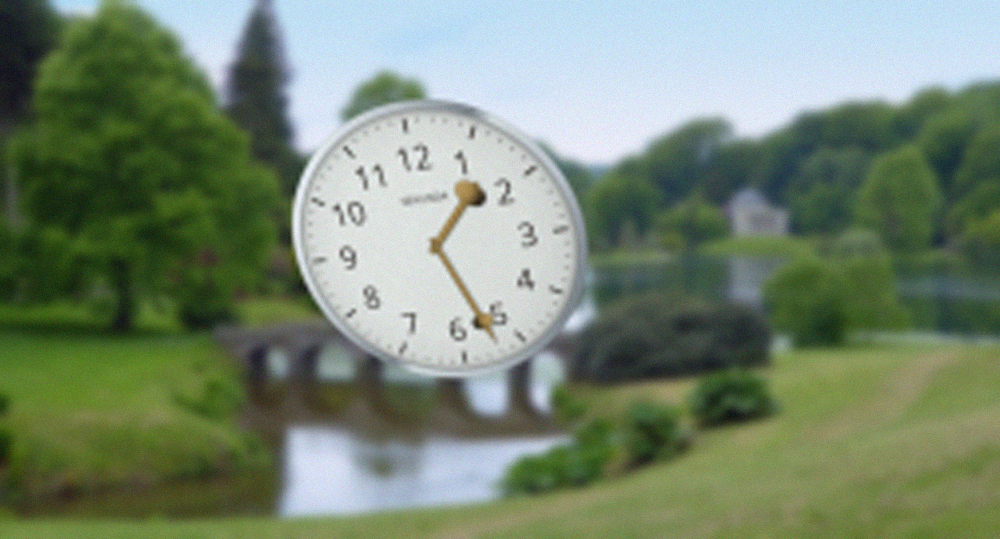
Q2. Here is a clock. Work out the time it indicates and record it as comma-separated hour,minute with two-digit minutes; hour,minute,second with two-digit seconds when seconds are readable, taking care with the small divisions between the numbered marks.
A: 1,27
